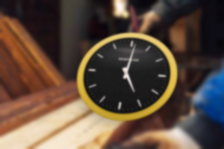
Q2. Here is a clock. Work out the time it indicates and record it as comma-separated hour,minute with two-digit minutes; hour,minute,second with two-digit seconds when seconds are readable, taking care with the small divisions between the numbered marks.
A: 5,01
